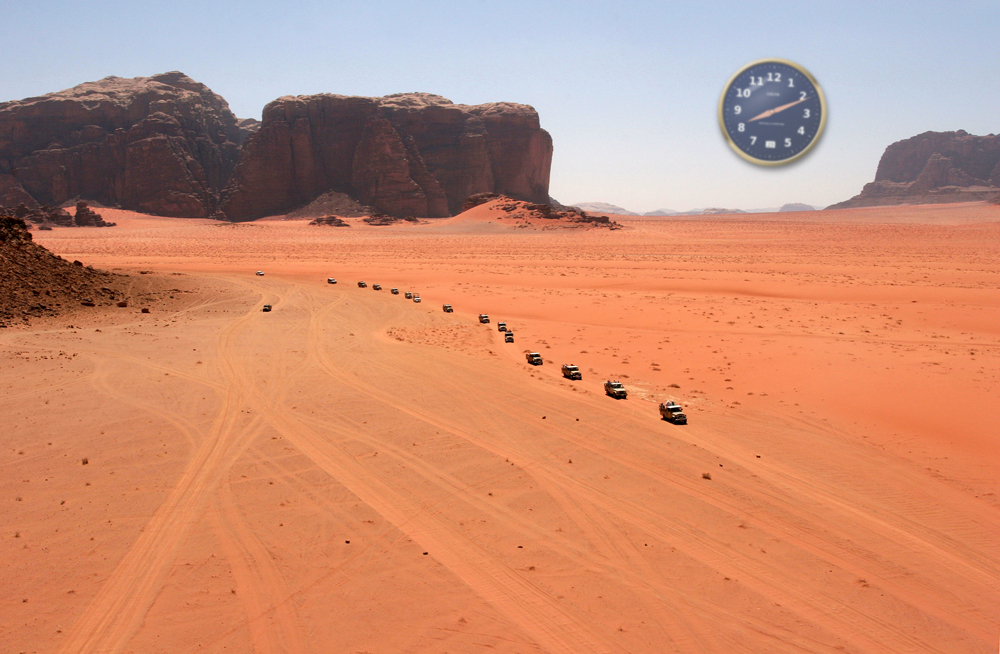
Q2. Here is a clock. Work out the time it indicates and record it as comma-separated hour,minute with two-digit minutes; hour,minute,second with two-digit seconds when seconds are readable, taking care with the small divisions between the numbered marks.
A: 8,11
